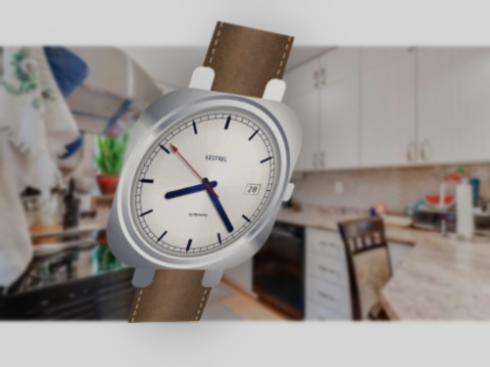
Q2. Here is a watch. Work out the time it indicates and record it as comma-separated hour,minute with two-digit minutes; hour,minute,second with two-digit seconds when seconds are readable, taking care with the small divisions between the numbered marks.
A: 8,22,51
